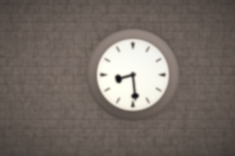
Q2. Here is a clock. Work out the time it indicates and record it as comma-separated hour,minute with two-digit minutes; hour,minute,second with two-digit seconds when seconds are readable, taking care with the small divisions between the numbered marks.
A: 8,29
